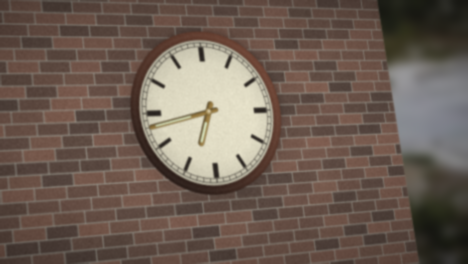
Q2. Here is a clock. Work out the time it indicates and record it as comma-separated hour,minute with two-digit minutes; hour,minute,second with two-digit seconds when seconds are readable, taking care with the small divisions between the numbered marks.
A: 6,43
